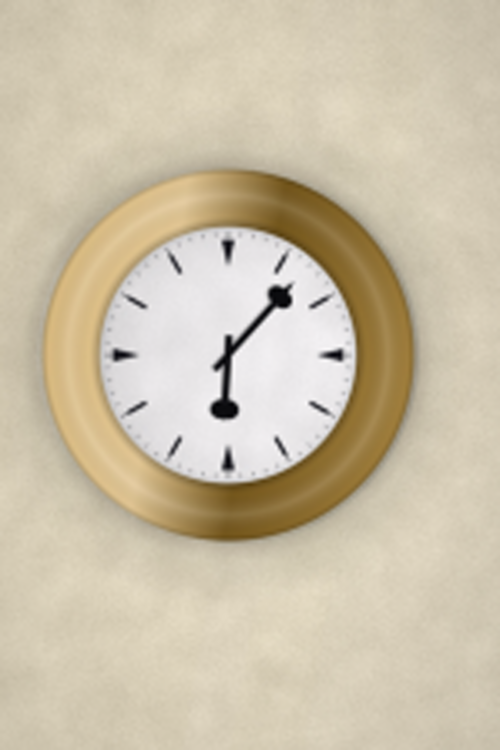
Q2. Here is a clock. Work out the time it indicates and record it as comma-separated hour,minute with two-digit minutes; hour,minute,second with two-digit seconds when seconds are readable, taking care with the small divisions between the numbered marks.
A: 6,07
